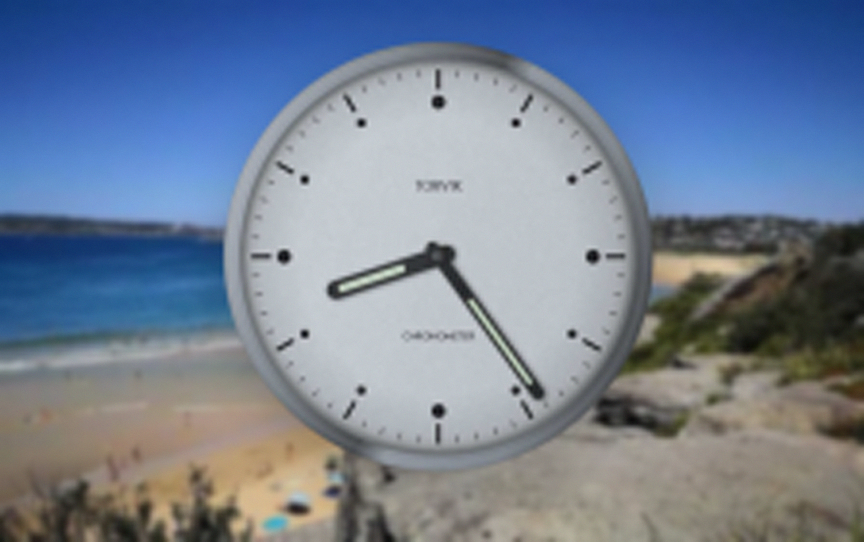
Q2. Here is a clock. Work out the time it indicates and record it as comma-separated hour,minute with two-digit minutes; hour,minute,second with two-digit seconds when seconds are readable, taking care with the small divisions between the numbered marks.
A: 8,24
